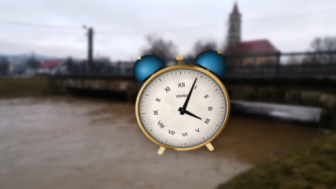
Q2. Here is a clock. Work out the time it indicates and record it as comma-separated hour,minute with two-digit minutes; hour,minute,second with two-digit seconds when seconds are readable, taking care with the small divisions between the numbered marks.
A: 4,04
